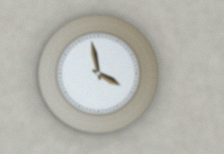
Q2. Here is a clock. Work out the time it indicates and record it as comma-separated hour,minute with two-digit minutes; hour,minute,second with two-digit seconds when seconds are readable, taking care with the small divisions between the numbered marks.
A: 3,58
